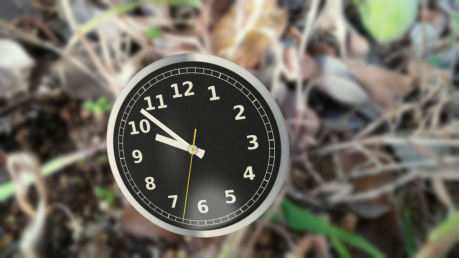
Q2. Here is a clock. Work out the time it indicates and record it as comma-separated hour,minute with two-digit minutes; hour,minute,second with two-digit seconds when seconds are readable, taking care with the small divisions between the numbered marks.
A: 9,52,33
